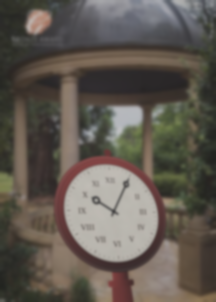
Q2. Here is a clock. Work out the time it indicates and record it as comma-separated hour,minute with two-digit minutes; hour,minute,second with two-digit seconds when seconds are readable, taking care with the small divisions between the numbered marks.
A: 10,05
